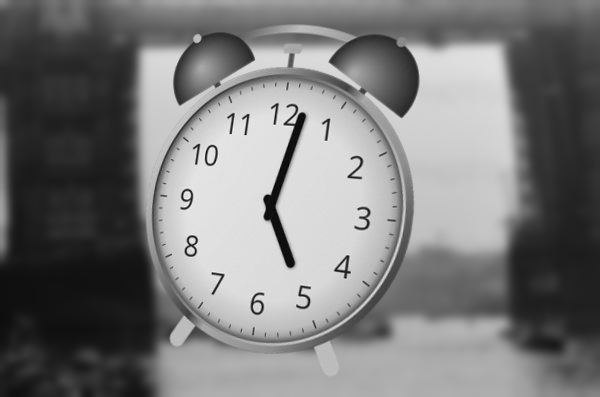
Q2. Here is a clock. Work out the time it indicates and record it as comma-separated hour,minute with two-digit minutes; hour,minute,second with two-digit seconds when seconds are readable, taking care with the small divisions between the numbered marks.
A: 5,02
